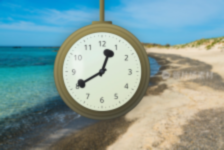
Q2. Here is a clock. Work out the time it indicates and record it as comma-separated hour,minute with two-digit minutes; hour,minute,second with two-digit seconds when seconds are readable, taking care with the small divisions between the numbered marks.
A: 12,40
